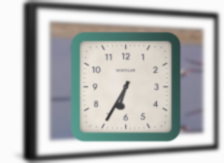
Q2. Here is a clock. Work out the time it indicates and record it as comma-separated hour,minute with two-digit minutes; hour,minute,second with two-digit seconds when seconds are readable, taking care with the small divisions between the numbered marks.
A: 6,35
